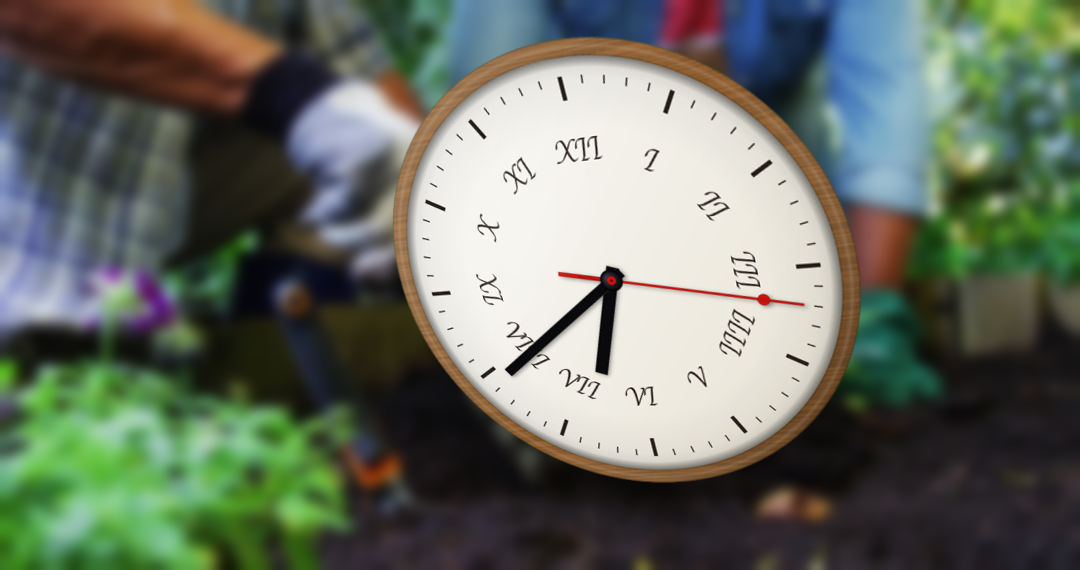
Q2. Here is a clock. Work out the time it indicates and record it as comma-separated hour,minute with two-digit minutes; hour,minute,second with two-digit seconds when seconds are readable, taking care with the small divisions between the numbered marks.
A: 6,39,17
